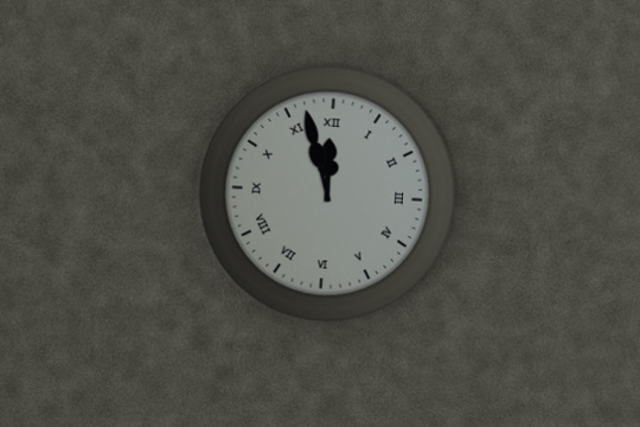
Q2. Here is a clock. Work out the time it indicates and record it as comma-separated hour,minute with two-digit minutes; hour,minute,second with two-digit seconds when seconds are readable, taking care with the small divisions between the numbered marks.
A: 11,57
